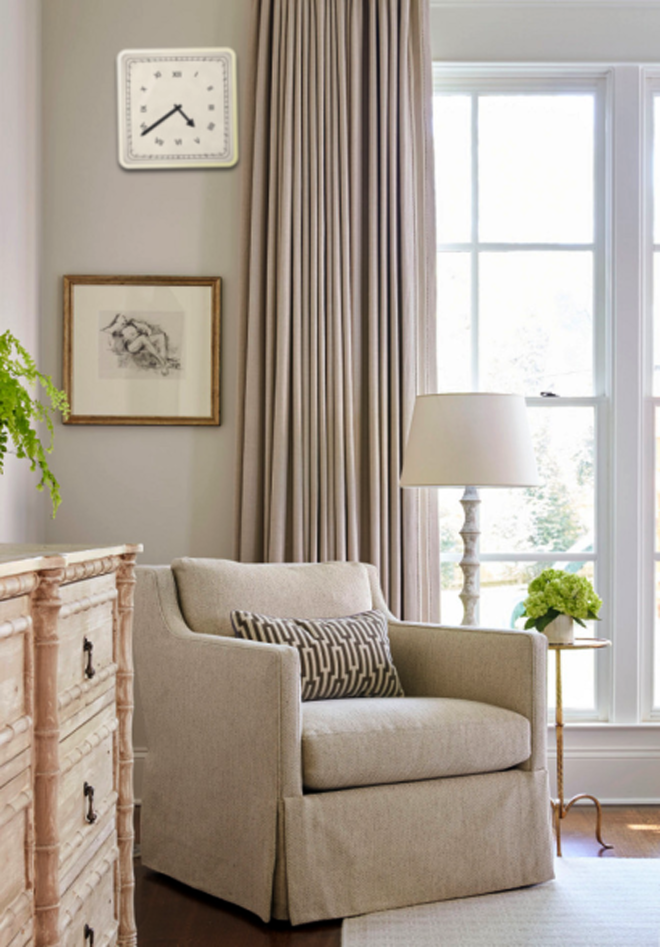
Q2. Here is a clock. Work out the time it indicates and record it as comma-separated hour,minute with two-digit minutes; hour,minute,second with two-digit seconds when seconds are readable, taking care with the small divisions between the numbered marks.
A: 4,39
